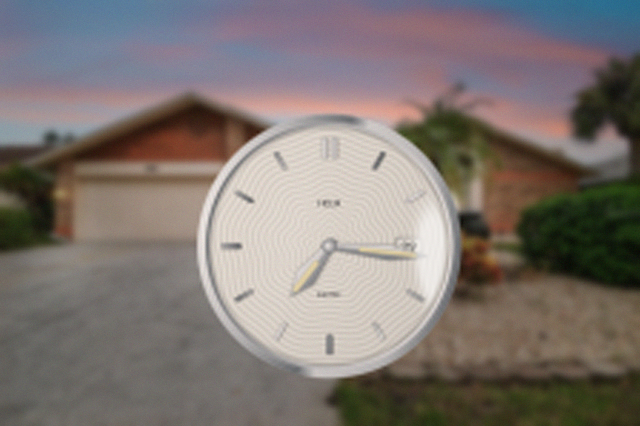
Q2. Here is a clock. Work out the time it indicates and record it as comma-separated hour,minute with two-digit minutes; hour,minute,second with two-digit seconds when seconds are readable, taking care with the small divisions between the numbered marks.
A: 7,16
